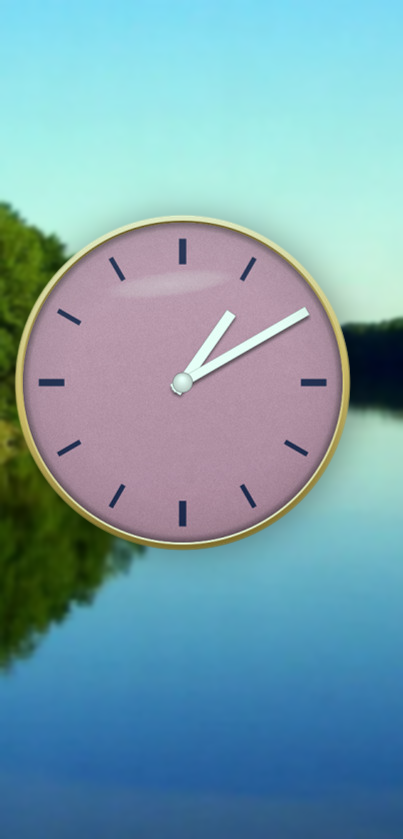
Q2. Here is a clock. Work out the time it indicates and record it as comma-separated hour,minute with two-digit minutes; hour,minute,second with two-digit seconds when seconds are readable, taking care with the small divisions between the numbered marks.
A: 1,10
